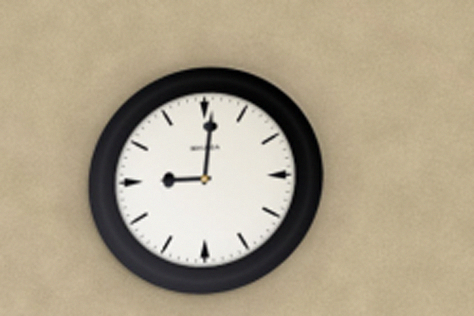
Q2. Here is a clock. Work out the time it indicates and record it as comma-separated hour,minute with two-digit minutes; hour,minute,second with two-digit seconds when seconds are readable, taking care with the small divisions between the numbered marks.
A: 9,01
